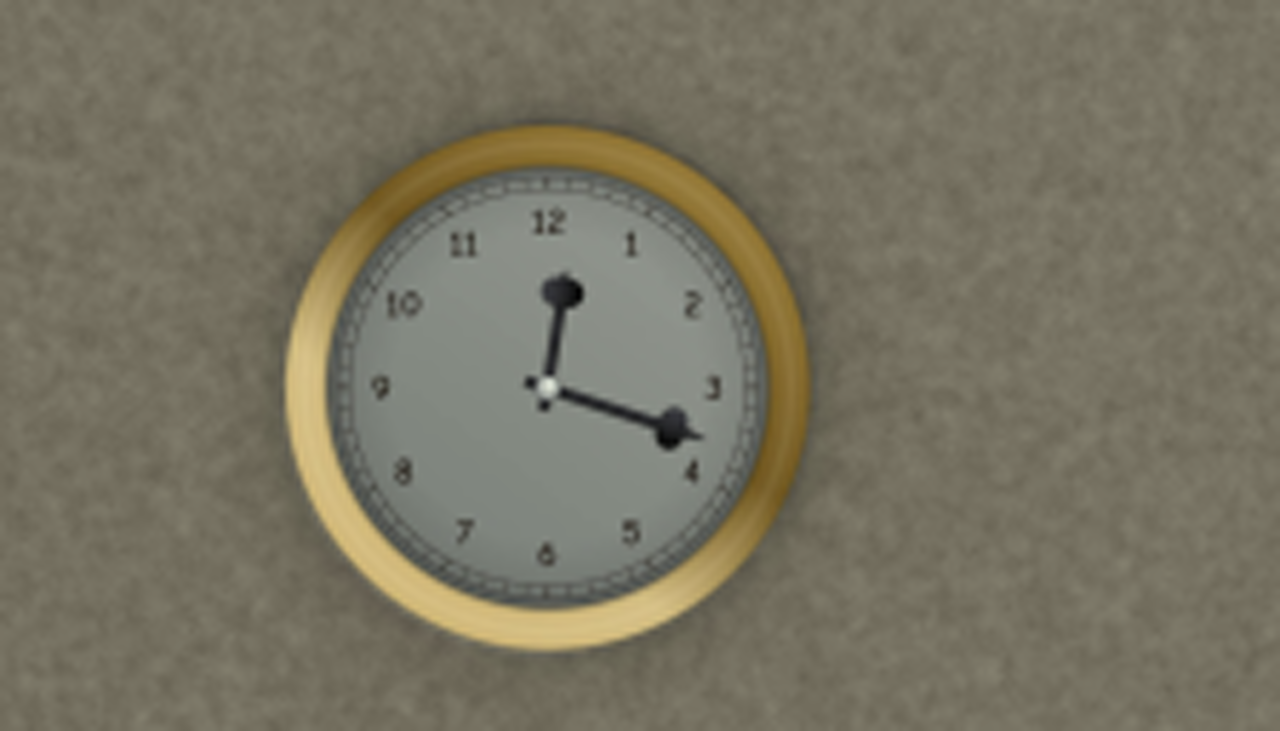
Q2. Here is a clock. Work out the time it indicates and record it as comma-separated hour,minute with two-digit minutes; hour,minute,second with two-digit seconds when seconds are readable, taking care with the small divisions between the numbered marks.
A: 12,18
